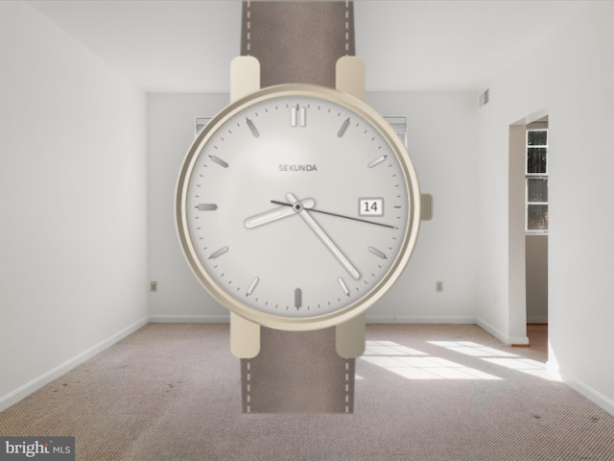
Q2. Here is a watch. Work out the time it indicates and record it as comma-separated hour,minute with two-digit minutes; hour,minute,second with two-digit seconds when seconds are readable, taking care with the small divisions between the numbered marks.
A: 8,23,17
